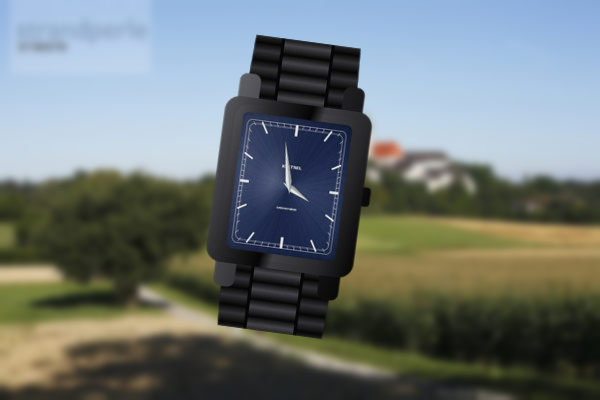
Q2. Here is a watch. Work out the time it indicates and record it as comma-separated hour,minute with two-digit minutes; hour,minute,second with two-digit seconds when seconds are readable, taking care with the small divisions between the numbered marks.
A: 3,58
